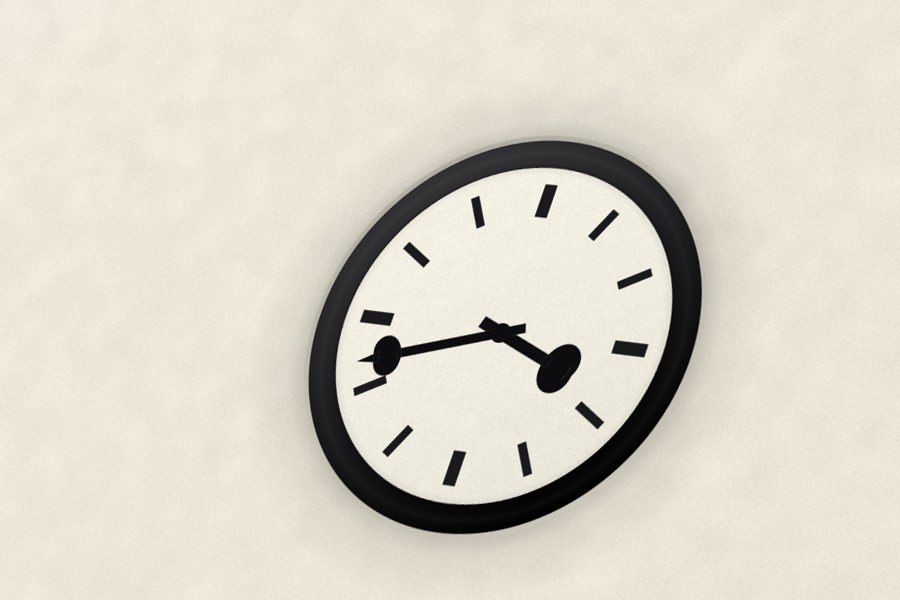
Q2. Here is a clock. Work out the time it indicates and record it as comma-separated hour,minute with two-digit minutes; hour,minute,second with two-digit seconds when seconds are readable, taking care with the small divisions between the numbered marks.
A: 3,42
